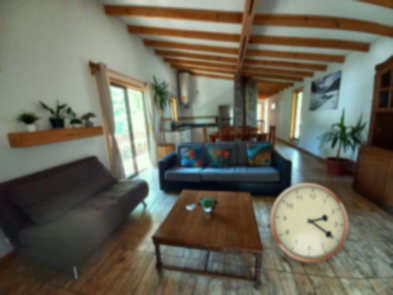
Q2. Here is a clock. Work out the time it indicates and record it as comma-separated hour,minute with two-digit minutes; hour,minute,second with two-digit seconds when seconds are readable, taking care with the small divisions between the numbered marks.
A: 2,20
